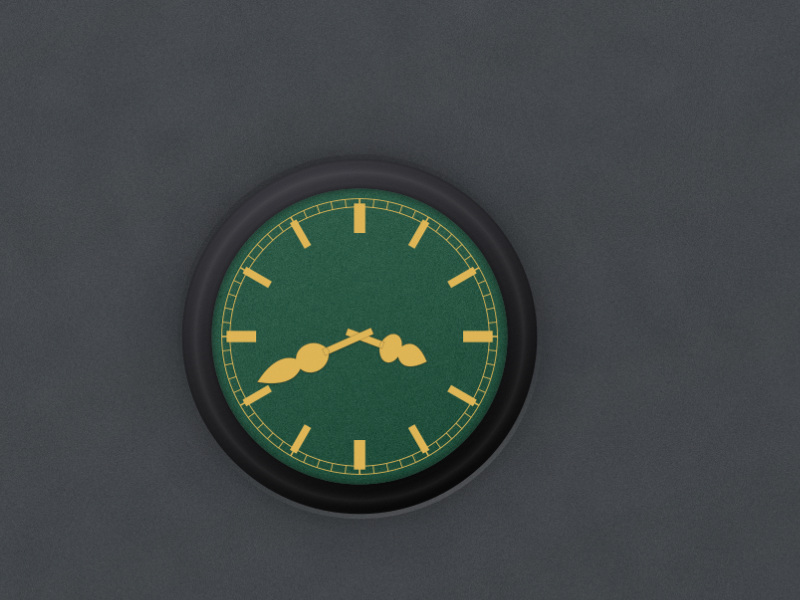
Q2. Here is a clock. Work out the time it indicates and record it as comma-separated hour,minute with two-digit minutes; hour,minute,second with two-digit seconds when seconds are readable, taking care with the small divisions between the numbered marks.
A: 3,41
